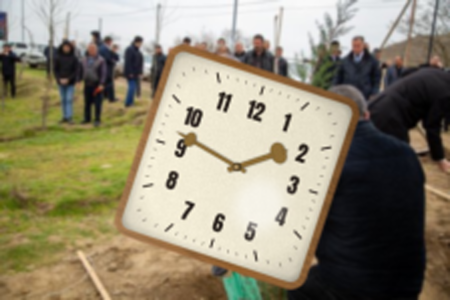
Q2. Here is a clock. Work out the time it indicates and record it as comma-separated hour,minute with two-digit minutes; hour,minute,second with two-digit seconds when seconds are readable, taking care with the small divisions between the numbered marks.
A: 1,47
